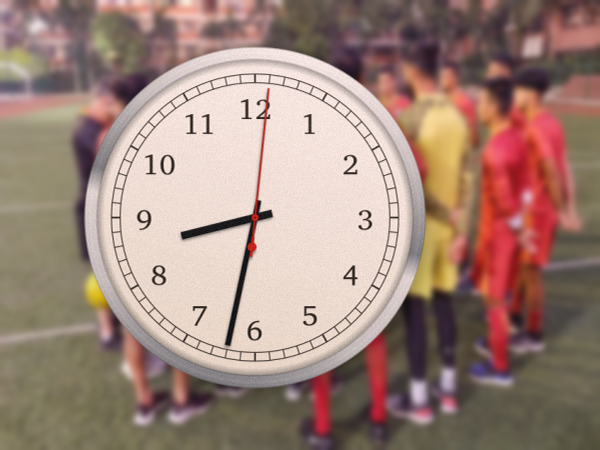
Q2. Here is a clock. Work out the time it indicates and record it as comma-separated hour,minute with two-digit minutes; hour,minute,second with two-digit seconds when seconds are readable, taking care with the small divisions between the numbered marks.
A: 8,32,01
